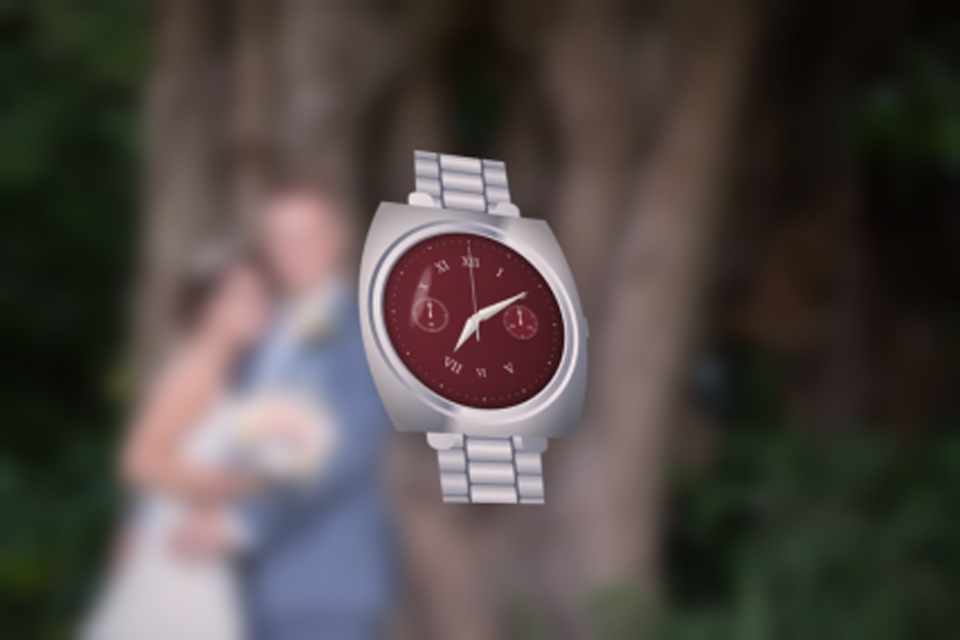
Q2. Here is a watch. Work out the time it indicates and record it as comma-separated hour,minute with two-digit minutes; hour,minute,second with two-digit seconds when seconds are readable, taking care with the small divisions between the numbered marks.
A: 7,10
